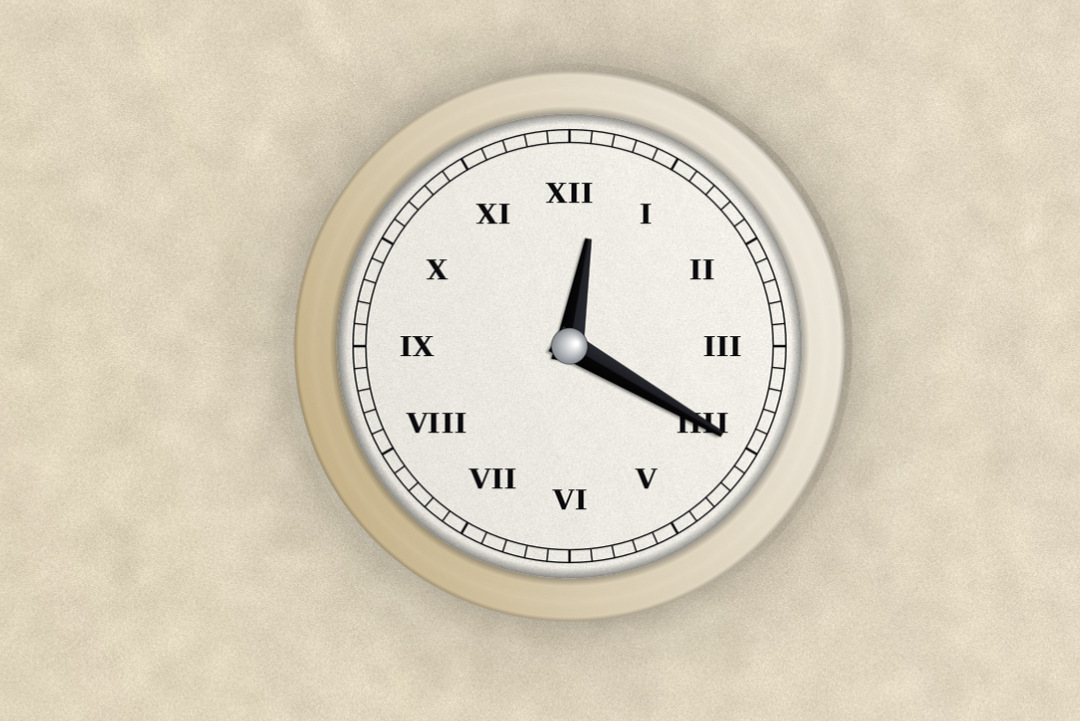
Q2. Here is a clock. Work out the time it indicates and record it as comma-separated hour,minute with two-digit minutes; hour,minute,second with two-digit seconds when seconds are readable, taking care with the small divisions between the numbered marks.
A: 12,20
